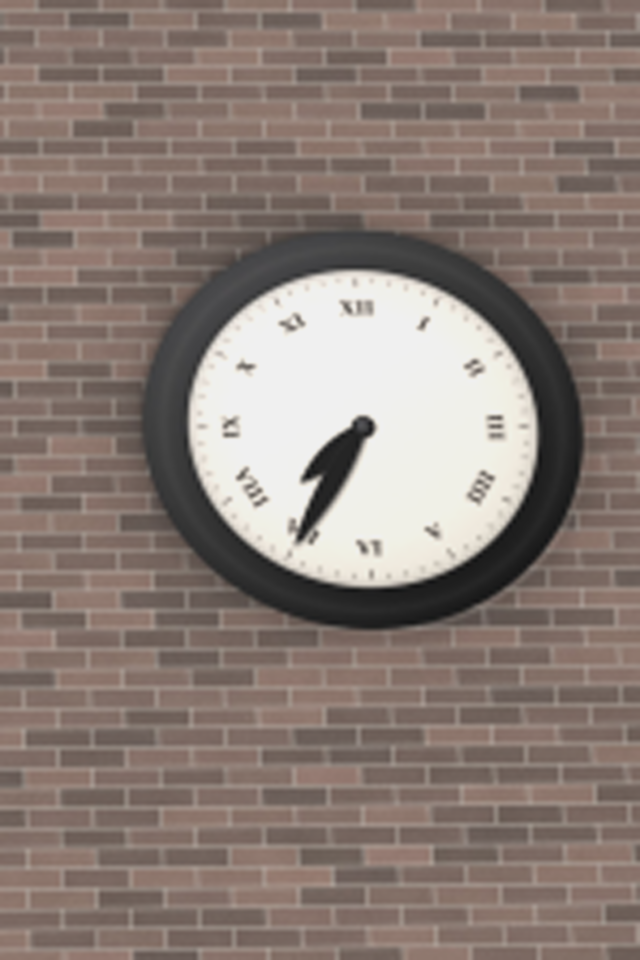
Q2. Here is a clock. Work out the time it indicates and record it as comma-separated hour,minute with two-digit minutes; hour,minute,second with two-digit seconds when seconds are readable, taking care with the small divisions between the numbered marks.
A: 7,35
